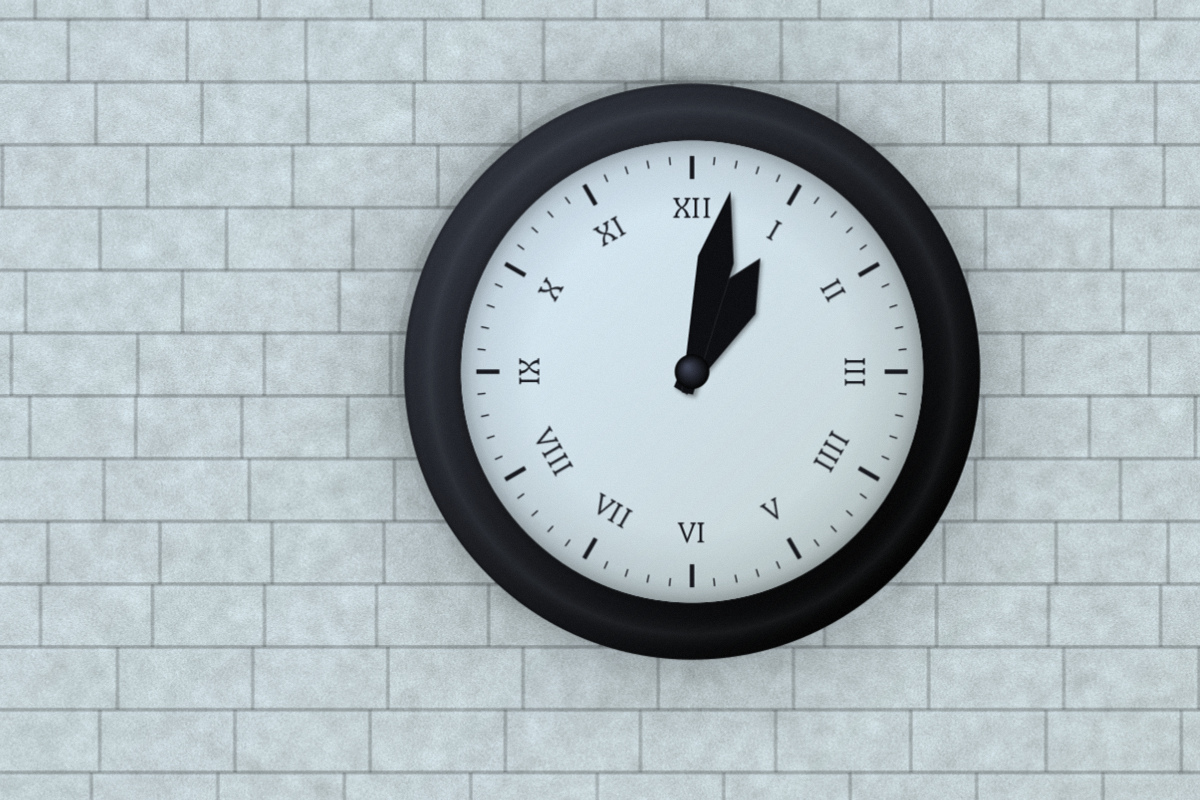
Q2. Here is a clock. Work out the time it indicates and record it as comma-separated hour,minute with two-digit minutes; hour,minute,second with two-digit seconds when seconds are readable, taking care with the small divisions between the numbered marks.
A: 1,02
